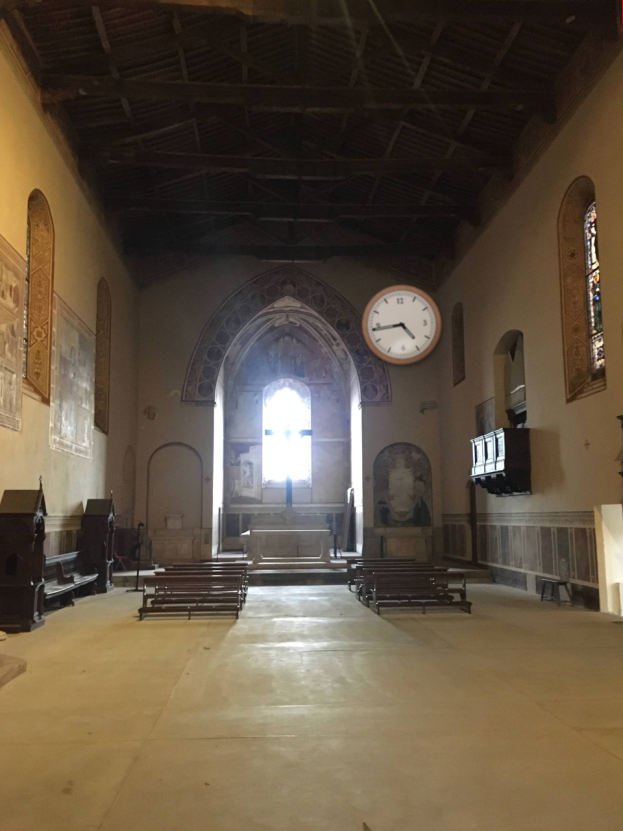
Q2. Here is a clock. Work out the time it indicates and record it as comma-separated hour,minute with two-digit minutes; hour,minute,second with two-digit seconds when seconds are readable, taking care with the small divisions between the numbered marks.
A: 4,44
